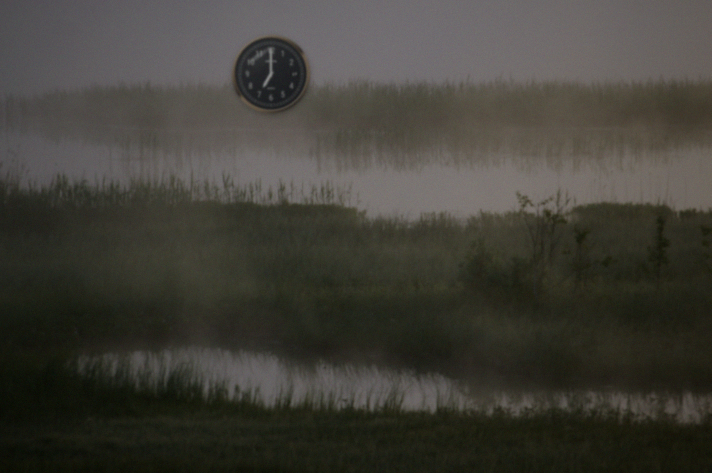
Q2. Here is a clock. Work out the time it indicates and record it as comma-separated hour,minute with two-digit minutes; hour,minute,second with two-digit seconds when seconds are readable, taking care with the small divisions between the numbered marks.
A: 7,00
